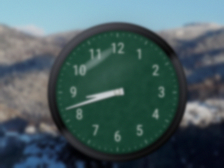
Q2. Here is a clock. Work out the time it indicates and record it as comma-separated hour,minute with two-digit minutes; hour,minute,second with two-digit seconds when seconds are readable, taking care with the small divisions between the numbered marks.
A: 8,42
